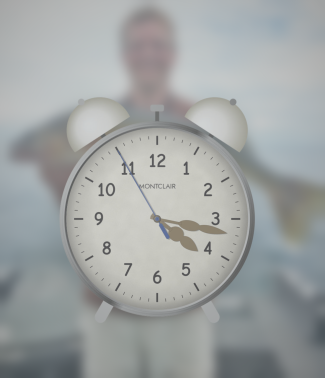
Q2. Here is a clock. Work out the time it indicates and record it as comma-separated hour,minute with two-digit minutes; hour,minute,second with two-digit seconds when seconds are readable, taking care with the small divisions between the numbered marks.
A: 4,16,55
